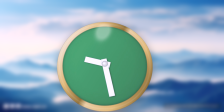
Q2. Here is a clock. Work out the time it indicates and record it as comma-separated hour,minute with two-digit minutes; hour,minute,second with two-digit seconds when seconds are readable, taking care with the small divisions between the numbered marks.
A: 9,28
